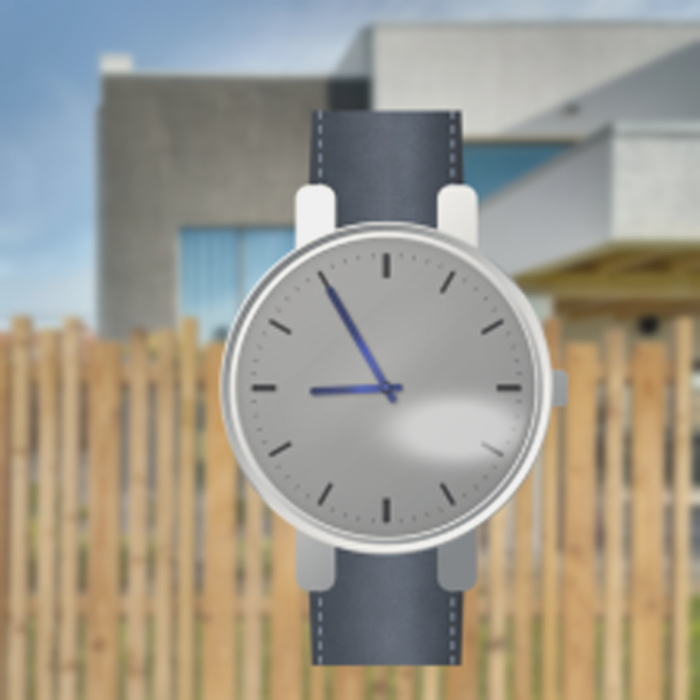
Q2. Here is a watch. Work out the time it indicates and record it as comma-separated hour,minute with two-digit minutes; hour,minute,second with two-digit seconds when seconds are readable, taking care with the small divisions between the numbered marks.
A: 8,55
